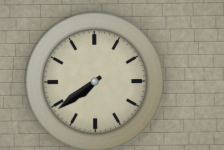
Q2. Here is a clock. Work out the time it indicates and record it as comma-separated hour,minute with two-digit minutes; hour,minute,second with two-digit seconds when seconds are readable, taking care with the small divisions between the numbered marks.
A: 7,39
